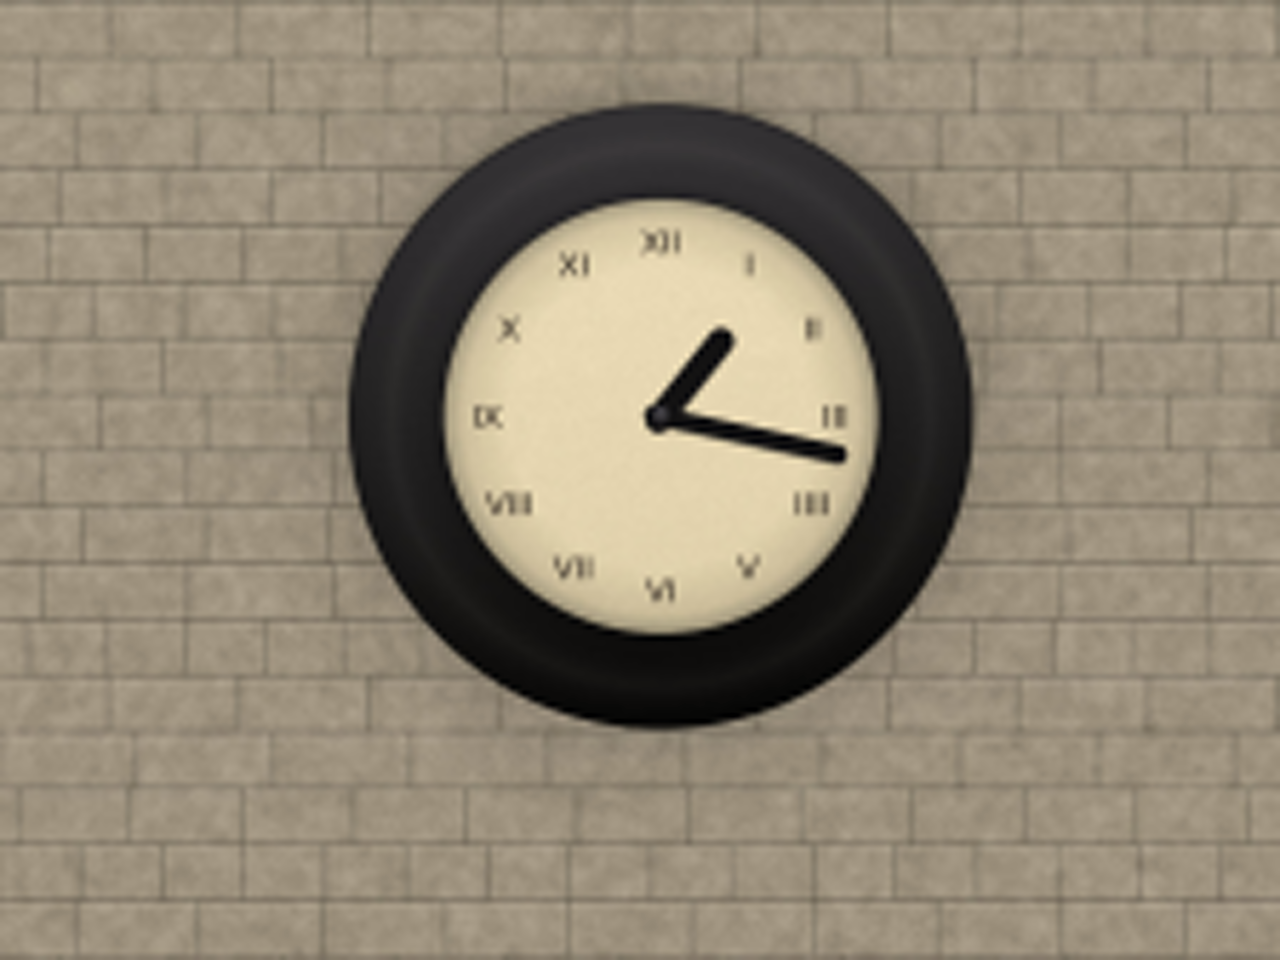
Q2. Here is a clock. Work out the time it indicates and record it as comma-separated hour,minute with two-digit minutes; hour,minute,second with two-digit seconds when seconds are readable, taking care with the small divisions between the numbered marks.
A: 1,17
